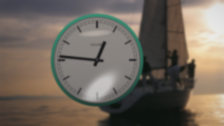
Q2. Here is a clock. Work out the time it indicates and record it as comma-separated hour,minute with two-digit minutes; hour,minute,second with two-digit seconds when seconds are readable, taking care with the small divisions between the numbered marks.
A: 12,46
